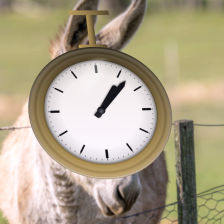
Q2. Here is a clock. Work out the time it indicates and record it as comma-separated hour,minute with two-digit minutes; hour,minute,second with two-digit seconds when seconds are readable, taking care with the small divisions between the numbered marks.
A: 1,07
